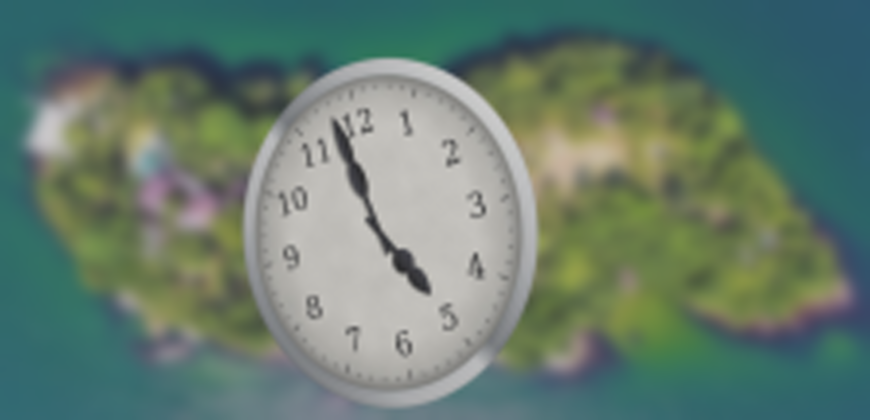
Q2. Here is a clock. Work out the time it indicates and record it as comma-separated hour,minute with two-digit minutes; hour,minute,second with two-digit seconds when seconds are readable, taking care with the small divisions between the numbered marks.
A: 4,58
